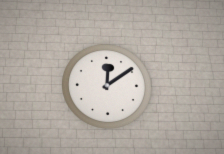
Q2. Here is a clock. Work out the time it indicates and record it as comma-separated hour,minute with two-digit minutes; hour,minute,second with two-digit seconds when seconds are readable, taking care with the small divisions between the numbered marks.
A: 12,09
